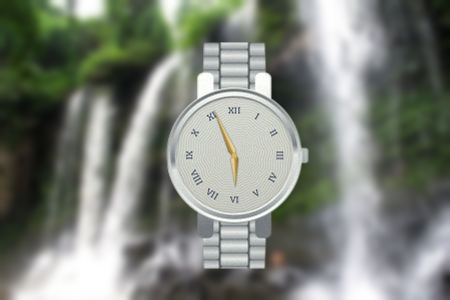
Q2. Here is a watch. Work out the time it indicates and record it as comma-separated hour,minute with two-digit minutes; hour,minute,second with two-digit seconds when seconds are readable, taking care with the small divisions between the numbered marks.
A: 5,56
